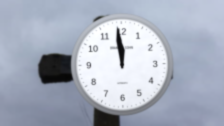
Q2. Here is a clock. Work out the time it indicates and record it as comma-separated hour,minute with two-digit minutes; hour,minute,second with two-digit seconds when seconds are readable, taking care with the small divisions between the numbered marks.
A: 11,59
